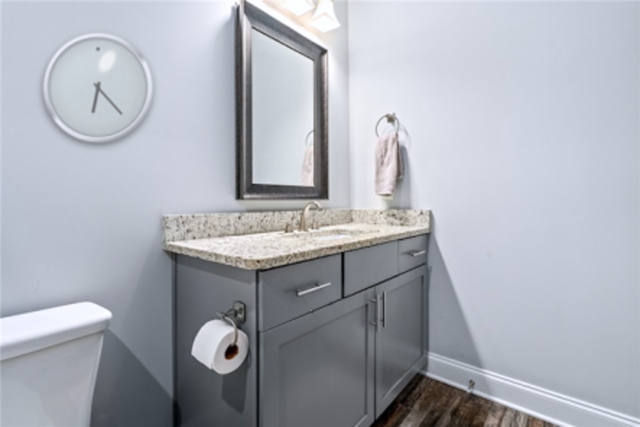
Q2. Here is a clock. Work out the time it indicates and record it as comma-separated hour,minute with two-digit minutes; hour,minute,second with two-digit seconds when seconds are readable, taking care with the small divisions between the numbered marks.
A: 6,23
